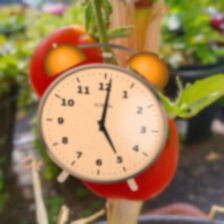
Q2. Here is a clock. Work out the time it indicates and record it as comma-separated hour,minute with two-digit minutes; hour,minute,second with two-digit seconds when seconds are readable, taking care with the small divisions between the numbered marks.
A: 5,01
